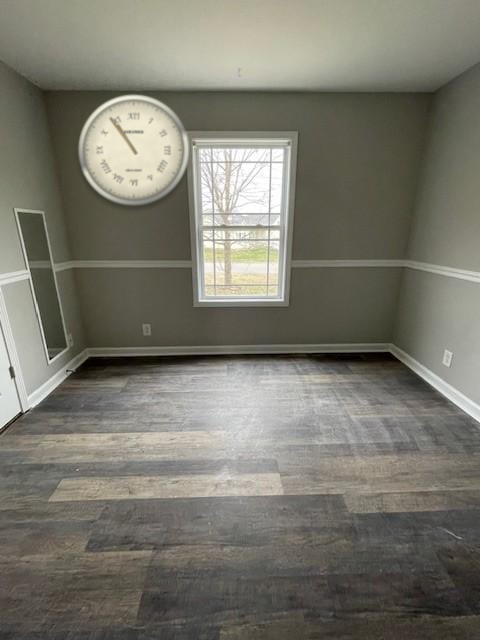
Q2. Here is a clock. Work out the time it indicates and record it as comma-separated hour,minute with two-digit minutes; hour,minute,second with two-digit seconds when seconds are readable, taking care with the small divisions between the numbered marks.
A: 10,54
